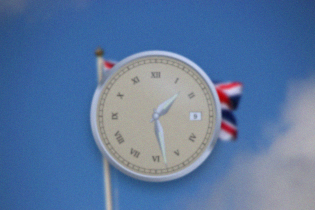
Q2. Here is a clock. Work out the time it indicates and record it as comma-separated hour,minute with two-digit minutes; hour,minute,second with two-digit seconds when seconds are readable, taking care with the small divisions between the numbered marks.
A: 1,28
